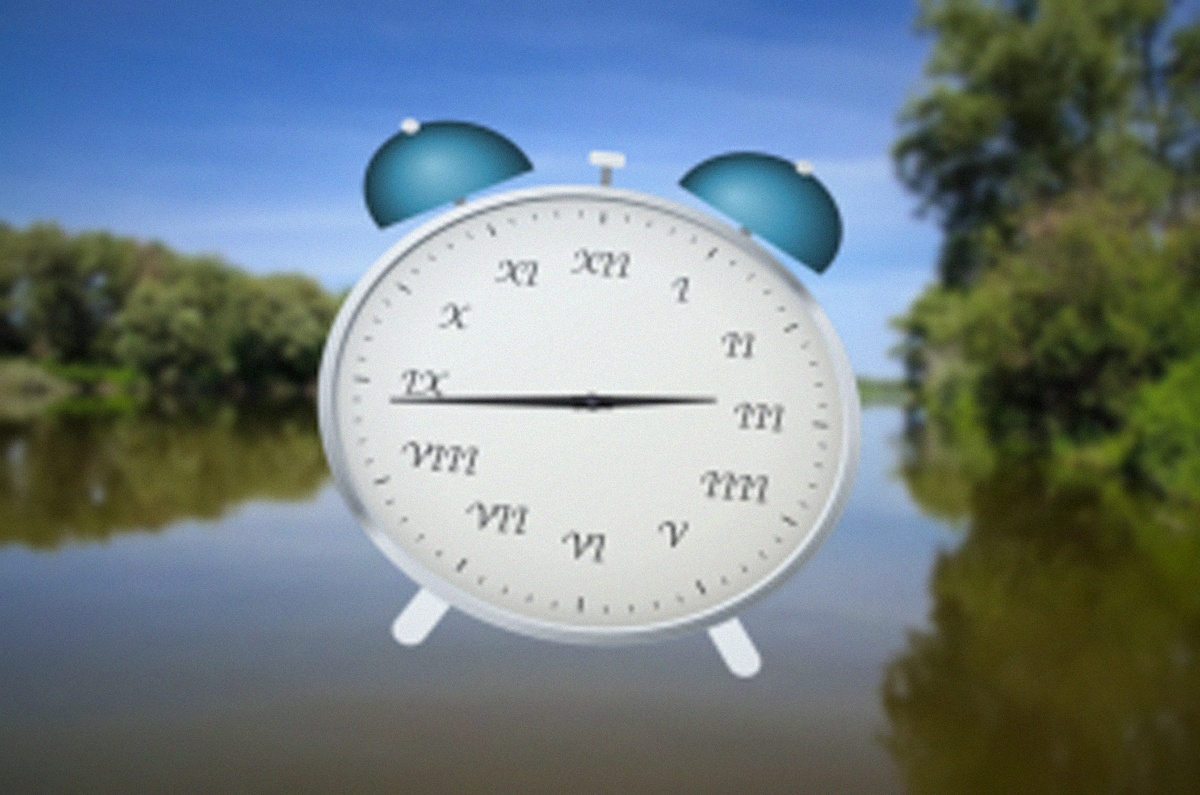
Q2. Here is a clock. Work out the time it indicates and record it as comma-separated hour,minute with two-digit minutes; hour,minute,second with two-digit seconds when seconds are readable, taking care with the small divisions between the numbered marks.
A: 2,44
